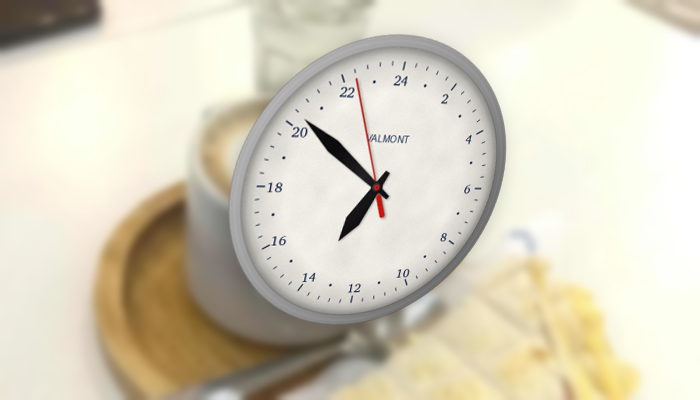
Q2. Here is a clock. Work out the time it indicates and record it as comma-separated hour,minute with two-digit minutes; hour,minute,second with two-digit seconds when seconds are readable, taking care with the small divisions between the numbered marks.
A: 13,50,56
